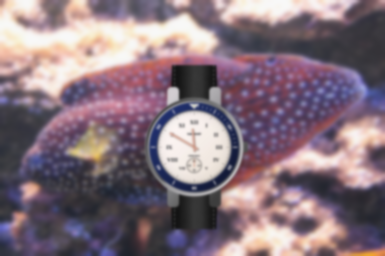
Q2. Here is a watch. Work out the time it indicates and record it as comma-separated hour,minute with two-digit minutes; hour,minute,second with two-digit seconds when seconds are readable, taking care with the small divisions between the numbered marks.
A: 11,50
